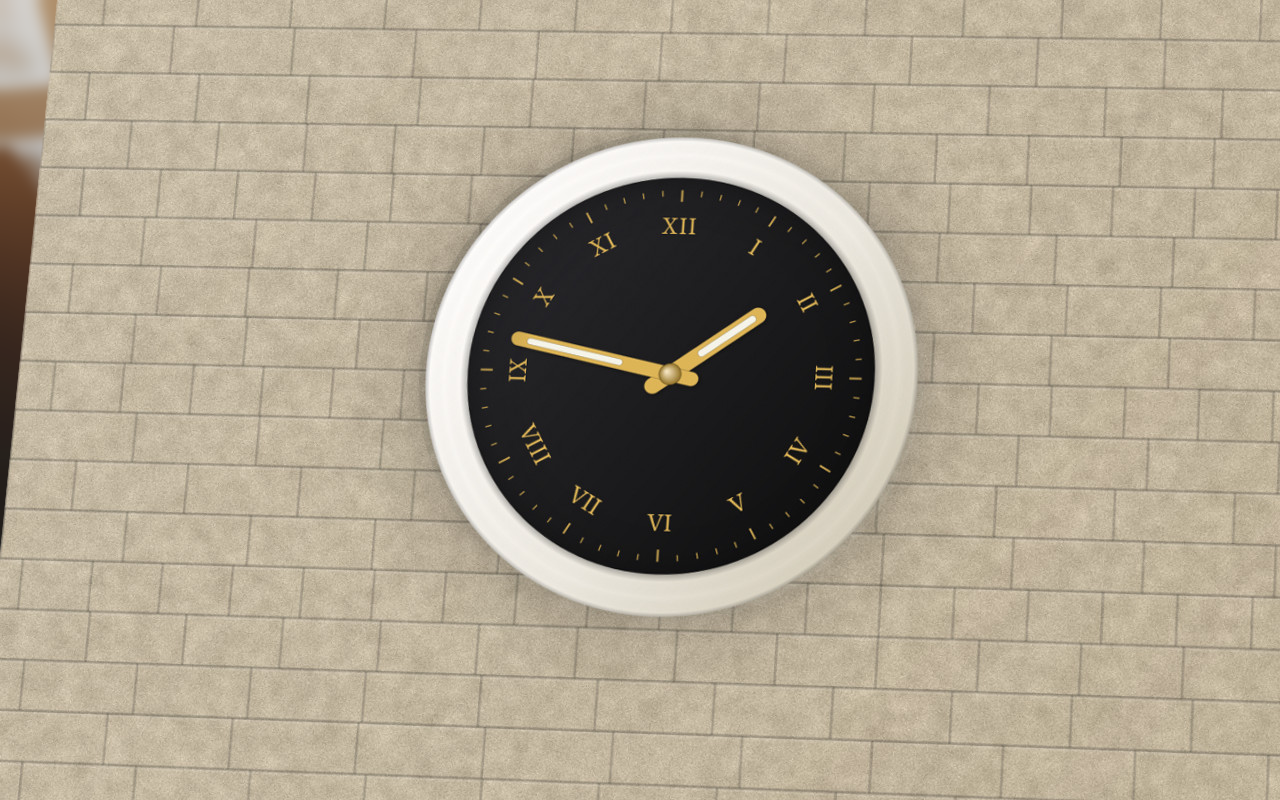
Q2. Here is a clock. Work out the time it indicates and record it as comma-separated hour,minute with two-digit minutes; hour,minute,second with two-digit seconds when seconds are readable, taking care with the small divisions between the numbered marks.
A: 1,47
